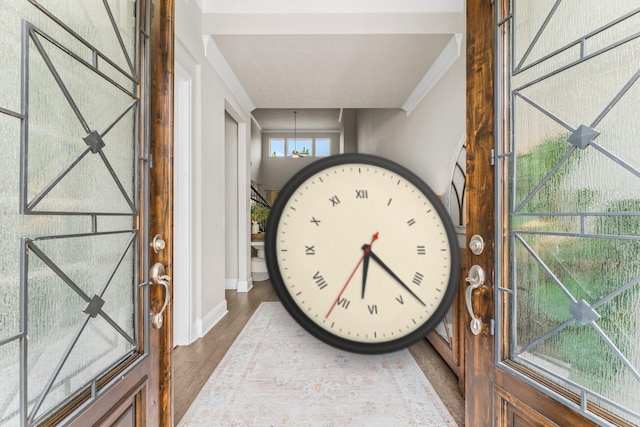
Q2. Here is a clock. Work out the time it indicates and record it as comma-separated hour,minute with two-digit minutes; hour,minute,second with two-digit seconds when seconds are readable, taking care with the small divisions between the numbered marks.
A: 6,22,36
